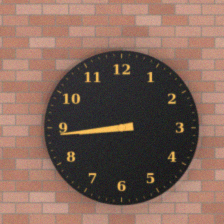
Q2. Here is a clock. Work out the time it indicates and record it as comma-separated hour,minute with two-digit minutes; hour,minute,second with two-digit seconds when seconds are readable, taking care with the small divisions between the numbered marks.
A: 8,44
